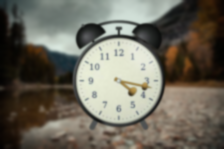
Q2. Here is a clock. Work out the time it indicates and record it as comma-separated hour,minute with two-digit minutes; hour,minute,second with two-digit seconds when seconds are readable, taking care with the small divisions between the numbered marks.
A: 4,17
